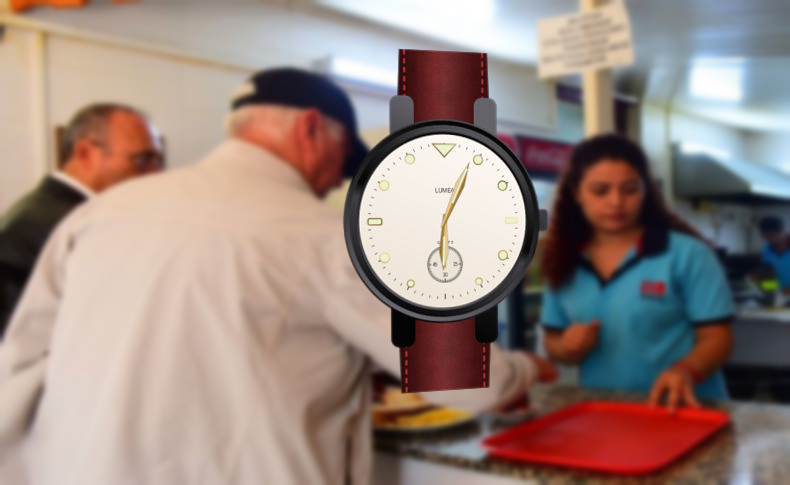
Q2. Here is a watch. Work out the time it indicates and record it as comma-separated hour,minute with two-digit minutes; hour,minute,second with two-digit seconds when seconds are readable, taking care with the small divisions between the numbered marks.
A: 6,04
